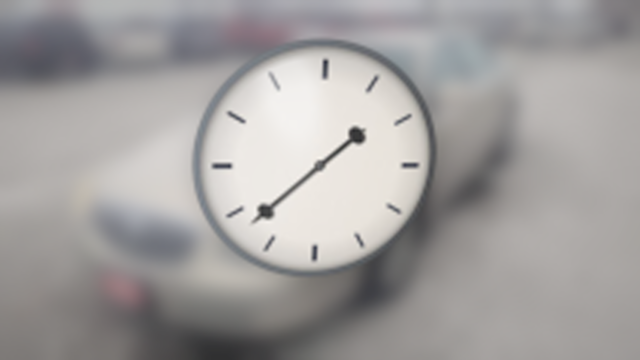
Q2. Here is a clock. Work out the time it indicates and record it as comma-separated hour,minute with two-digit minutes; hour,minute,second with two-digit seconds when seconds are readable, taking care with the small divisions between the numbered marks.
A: 1,38
